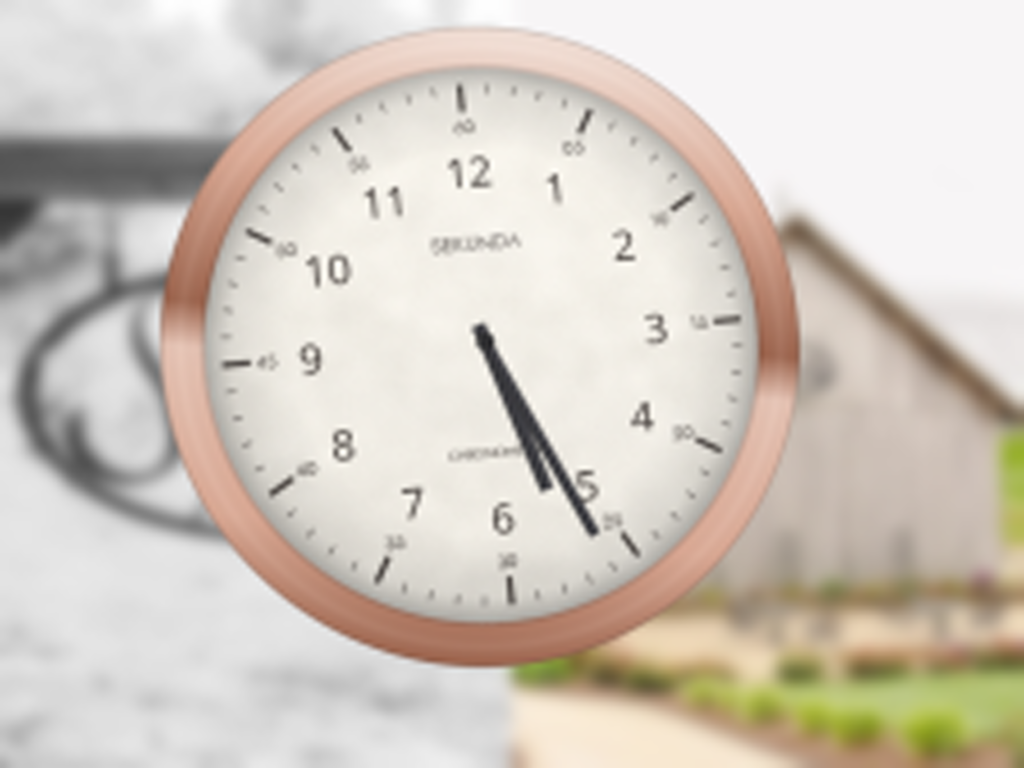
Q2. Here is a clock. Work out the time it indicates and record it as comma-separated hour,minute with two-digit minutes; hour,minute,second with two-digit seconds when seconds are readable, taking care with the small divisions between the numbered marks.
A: 5,26
